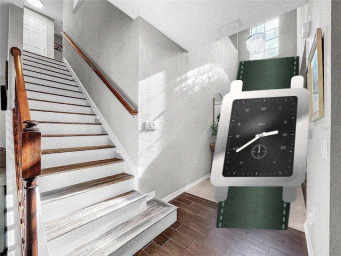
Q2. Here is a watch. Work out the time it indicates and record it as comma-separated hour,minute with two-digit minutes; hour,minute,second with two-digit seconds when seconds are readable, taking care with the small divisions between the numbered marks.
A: 2,39
